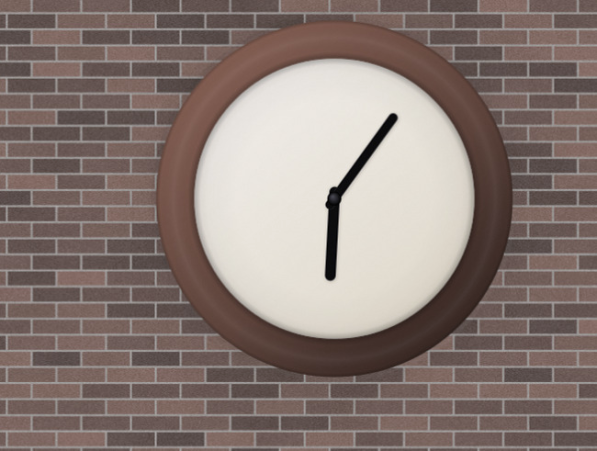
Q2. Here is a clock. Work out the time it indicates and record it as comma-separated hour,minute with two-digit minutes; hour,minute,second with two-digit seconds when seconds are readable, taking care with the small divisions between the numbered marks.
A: 6,06
